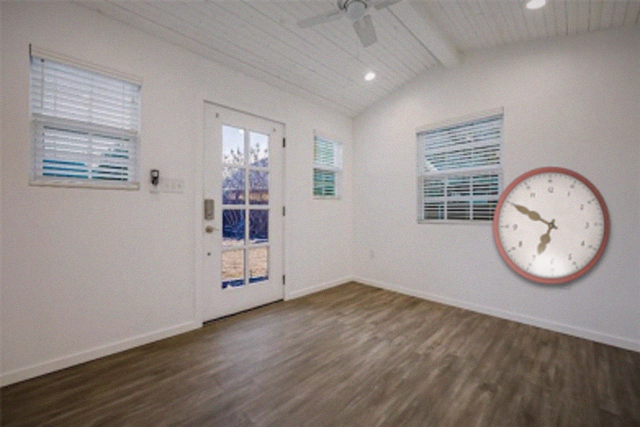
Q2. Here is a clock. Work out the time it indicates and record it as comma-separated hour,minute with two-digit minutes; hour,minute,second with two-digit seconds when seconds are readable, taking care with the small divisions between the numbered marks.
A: 6,50
